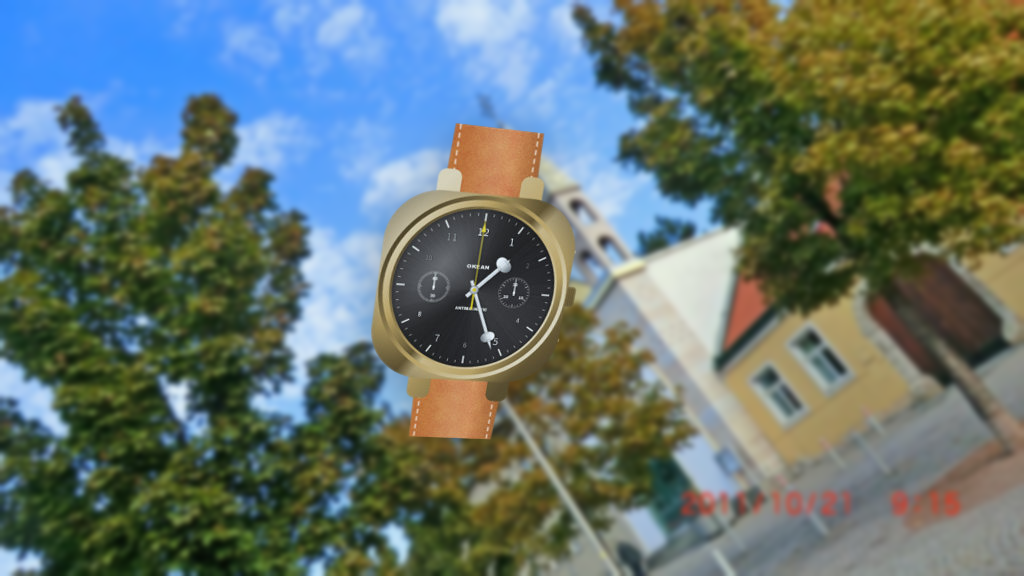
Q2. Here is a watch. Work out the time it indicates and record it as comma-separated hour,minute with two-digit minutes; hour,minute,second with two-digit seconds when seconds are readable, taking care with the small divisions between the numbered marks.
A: 1,26
